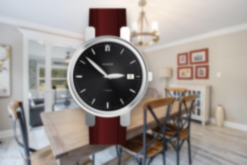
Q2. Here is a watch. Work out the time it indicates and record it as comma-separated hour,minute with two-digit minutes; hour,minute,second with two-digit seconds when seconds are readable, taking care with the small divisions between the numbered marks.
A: 2,52
